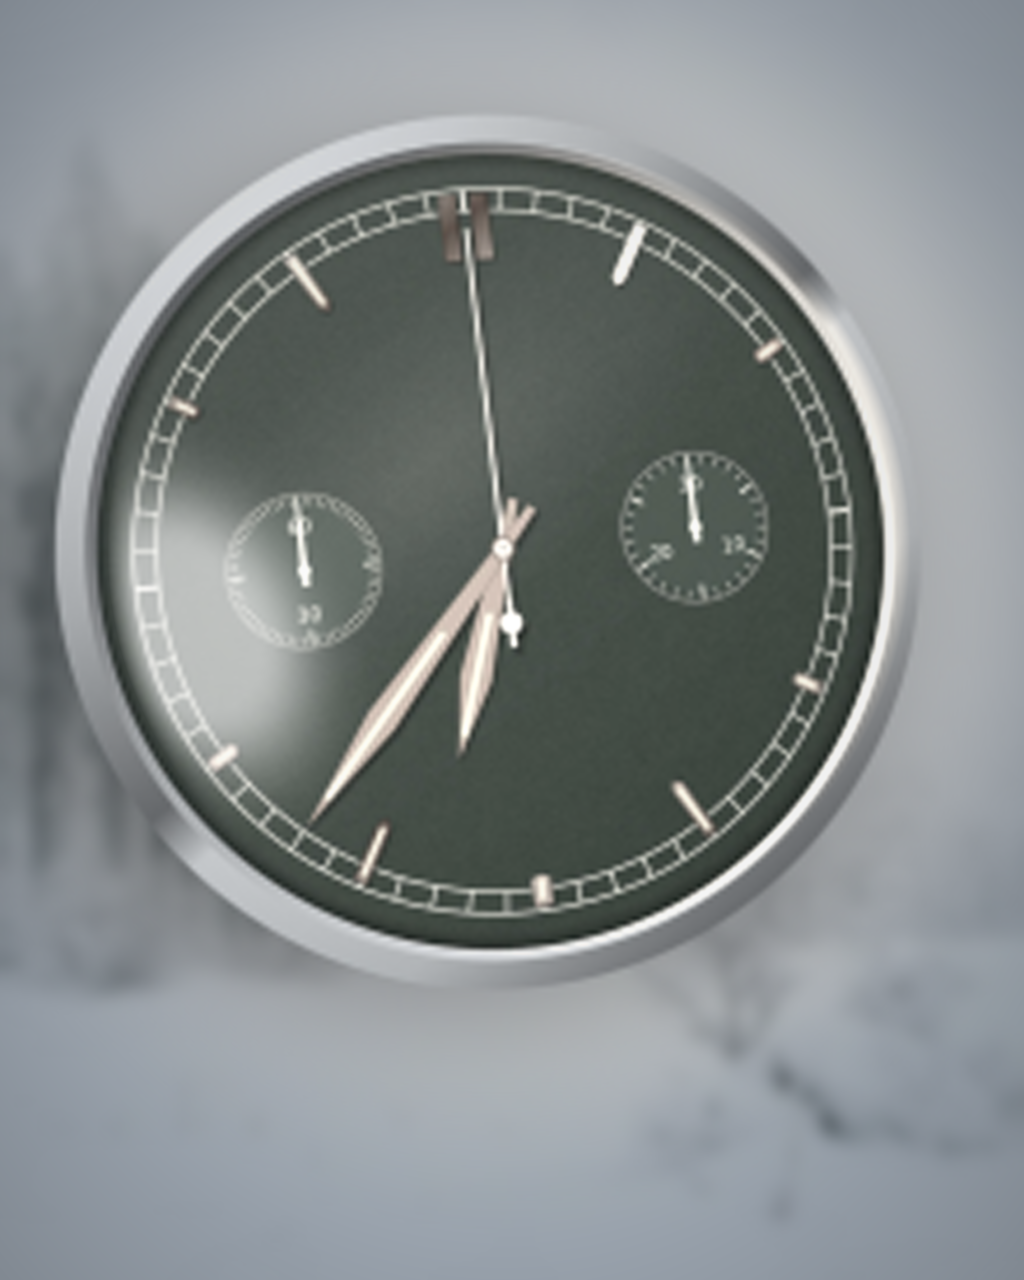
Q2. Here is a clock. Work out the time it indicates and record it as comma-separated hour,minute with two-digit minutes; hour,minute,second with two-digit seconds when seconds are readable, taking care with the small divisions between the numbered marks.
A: 6,37
